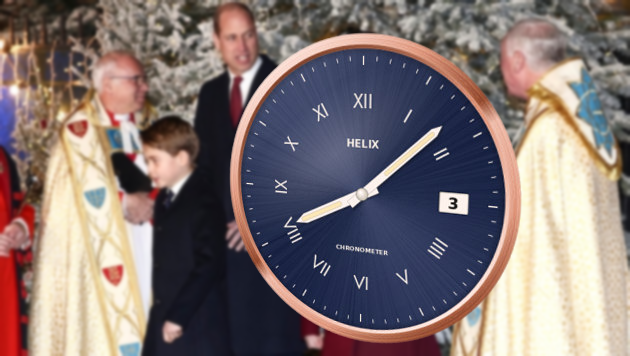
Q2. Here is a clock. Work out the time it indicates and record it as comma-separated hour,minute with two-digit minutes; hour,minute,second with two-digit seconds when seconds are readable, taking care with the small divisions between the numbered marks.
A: 8,08
